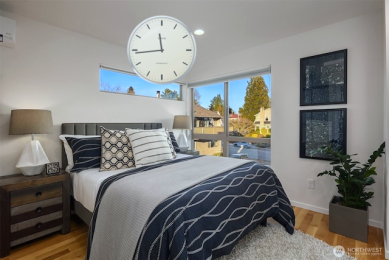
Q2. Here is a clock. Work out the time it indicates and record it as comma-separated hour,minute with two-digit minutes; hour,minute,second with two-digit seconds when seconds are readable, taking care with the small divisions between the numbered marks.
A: 11,44
